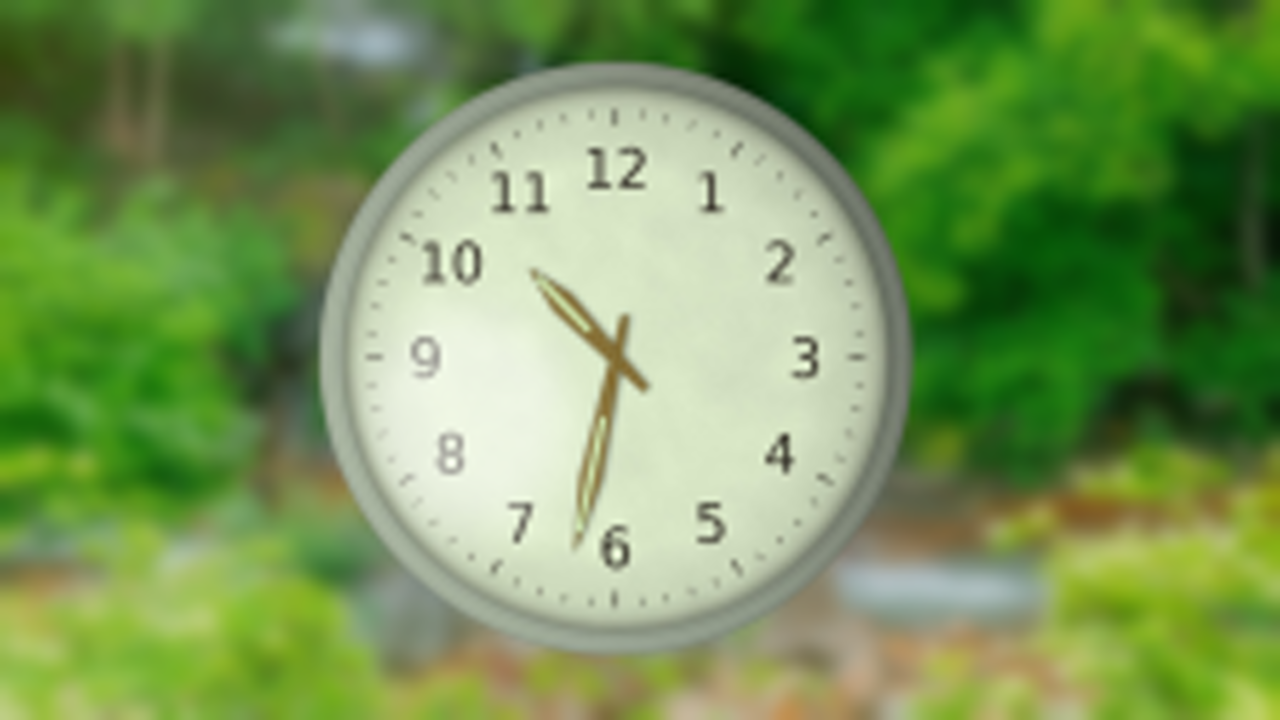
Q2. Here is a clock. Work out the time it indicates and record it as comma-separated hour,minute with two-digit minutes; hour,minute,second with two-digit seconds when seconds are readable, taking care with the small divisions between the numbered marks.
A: 10,32
